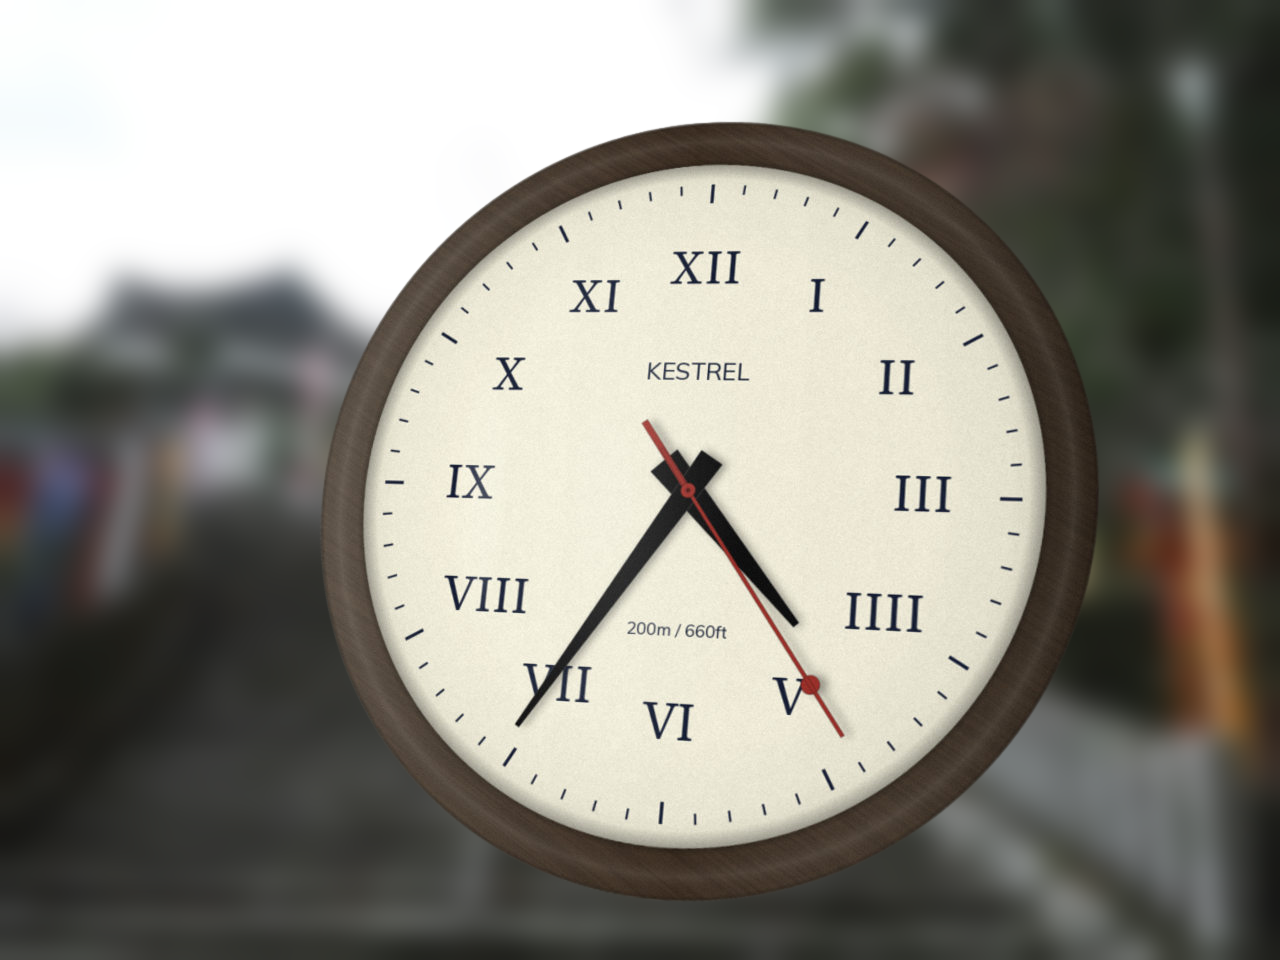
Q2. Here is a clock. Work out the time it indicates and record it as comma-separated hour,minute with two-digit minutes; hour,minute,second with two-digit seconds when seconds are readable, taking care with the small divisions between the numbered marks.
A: 4,35,24
